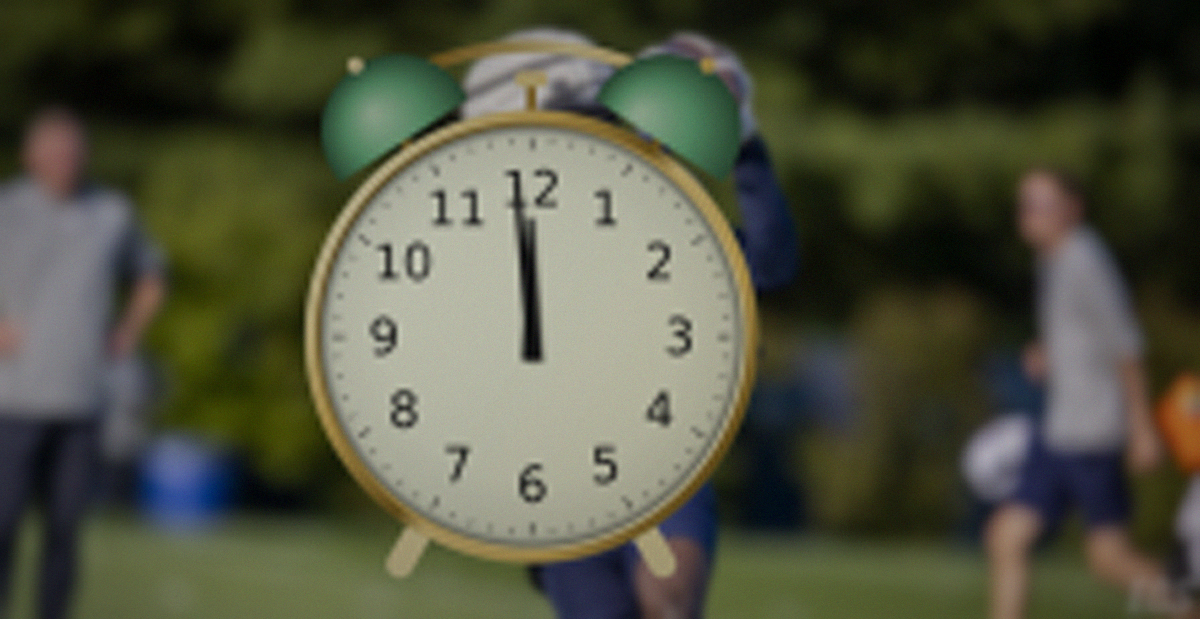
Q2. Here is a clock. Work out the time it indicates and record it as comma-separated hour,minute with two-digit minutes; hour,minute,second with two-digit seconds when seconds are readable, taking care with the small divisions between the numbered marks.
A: 11,59
